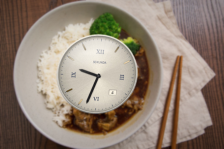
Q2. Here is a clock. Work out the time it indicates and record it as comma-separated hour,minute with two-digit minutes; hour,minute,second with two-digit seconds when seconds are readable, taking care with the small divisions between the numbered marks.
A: 9,33
